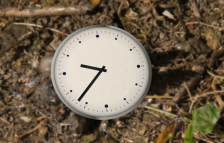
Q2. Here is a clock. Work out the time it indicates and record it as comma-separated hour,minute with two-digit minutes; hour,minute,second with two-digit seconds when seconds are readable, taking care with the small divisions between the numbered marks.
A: 9,37
